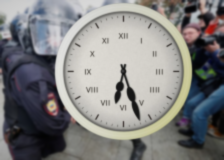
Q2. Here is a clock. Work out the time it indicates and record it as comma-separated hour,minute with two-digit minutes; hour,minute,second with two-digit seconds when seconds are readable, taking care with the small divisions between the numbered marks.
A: 6,27
